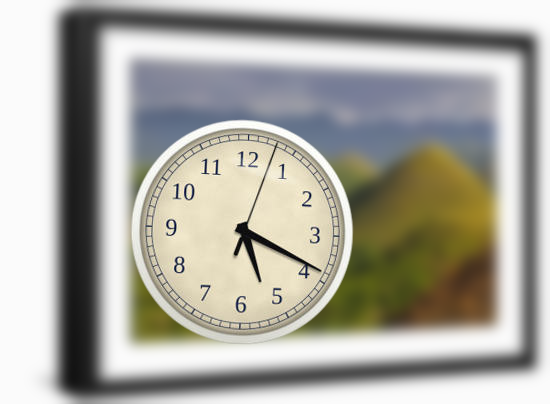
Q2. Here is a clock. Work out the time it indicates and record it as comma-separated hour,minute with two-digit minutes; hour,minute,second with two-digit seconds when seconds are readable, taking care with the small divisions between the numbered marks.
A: 5,19,03
